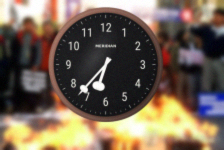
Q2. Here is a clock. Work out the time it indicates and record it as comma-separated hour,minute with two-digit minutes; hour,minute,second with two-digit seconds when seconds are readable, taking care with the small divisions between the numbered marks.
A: 6,37
